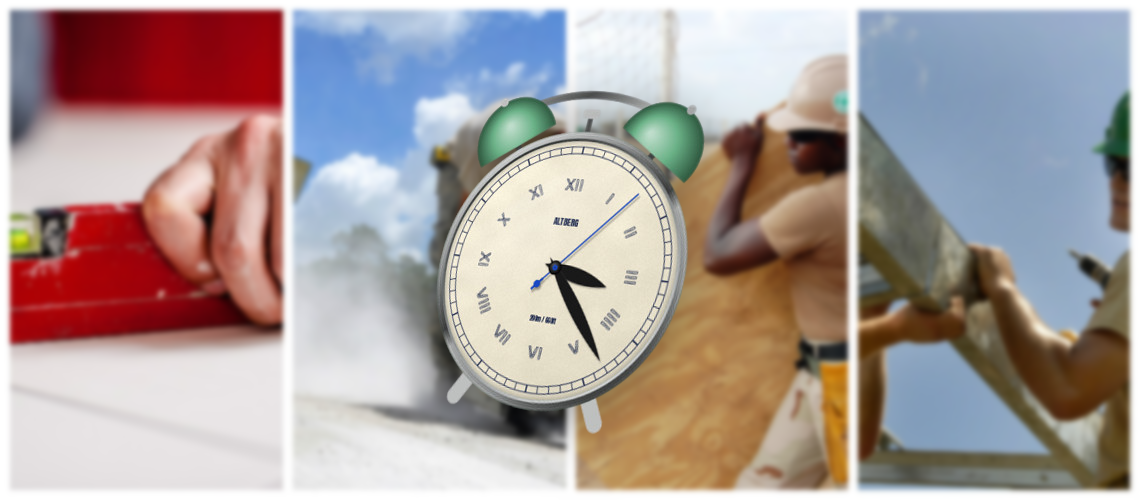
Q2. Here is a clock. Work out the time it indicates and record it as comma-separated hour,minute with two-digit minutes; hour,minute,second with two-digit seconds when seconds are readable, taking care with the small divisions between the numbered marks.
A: 3,23,07
